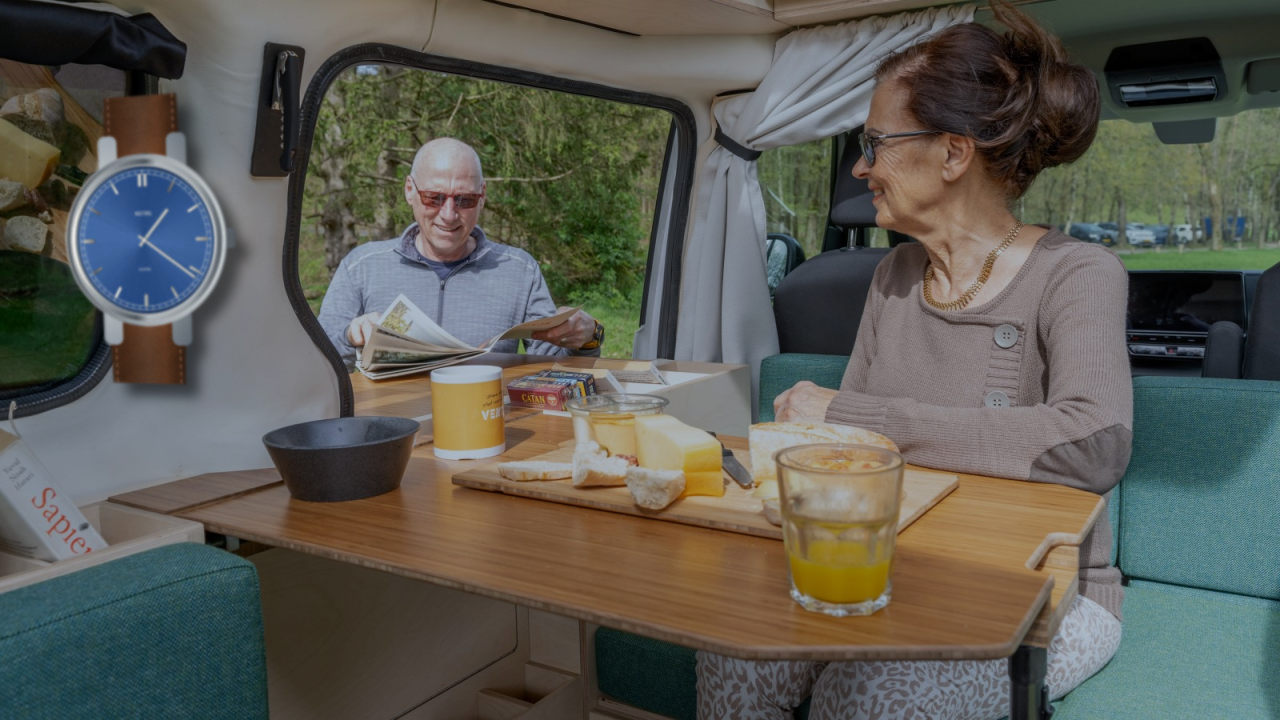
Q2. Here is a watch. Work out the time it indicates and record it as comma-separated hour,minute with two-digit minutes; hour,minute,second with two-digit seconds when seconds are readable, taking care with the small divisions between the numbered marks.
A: 1,21
